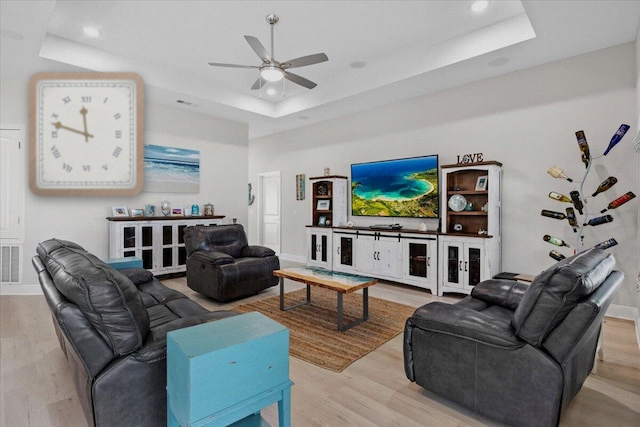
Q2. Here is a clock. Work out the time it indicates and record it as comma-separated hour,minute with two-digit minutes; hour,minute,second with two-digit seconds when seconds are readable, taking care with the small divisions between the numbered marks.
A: 11,48
